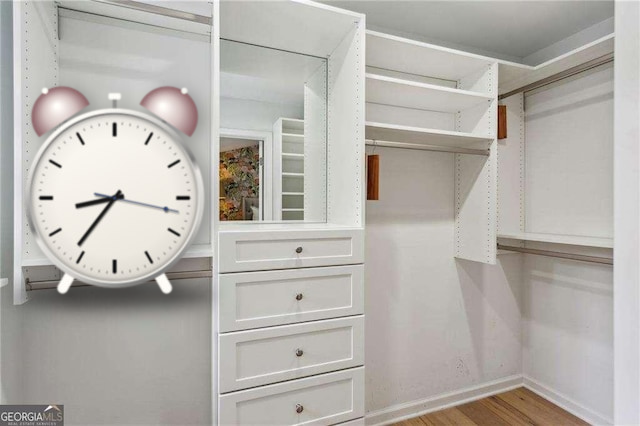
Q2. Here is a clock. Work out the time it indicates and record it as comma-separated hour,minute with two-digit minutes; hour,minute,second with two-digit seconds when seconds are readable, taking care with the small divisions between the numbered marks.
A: 8,36,17
